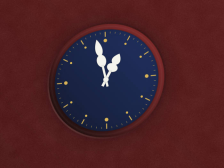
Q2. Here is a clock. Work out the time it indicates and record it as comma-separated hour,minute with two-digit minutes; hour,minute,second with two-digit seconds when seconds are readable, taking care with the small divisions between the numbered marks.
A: 12,58
